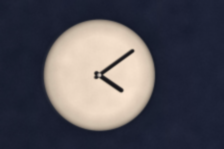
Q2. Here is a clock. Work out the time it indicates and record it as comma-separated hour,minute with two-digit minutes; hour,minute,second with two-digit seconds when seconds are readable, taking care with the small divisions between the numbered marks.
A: 4,09
